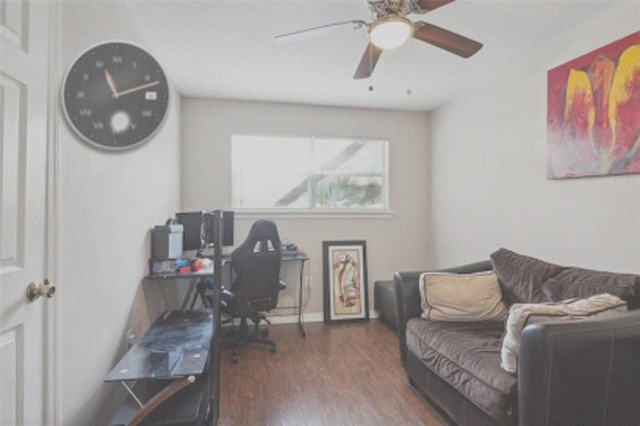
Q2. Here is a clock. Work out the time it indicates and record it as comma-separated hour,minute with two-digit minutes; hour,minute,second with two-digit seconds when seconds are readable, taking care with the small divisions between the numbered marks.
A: 11,12
